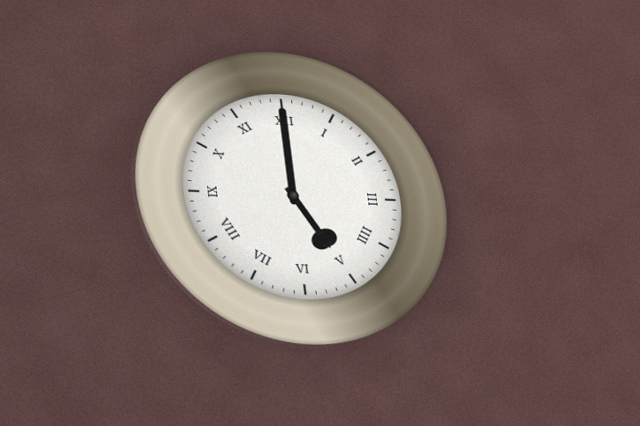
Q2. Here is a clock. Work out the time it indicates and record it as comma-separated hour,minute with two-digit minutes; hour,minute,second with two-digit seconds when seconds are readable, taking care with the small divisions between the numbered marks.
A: 5,00
